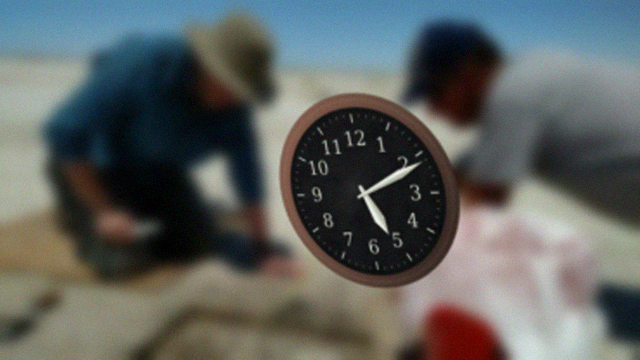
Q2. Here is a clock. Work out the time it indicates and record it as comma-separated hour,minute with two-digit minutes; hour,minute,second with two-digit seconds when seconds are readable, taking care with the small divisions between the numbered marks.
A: 5,11
